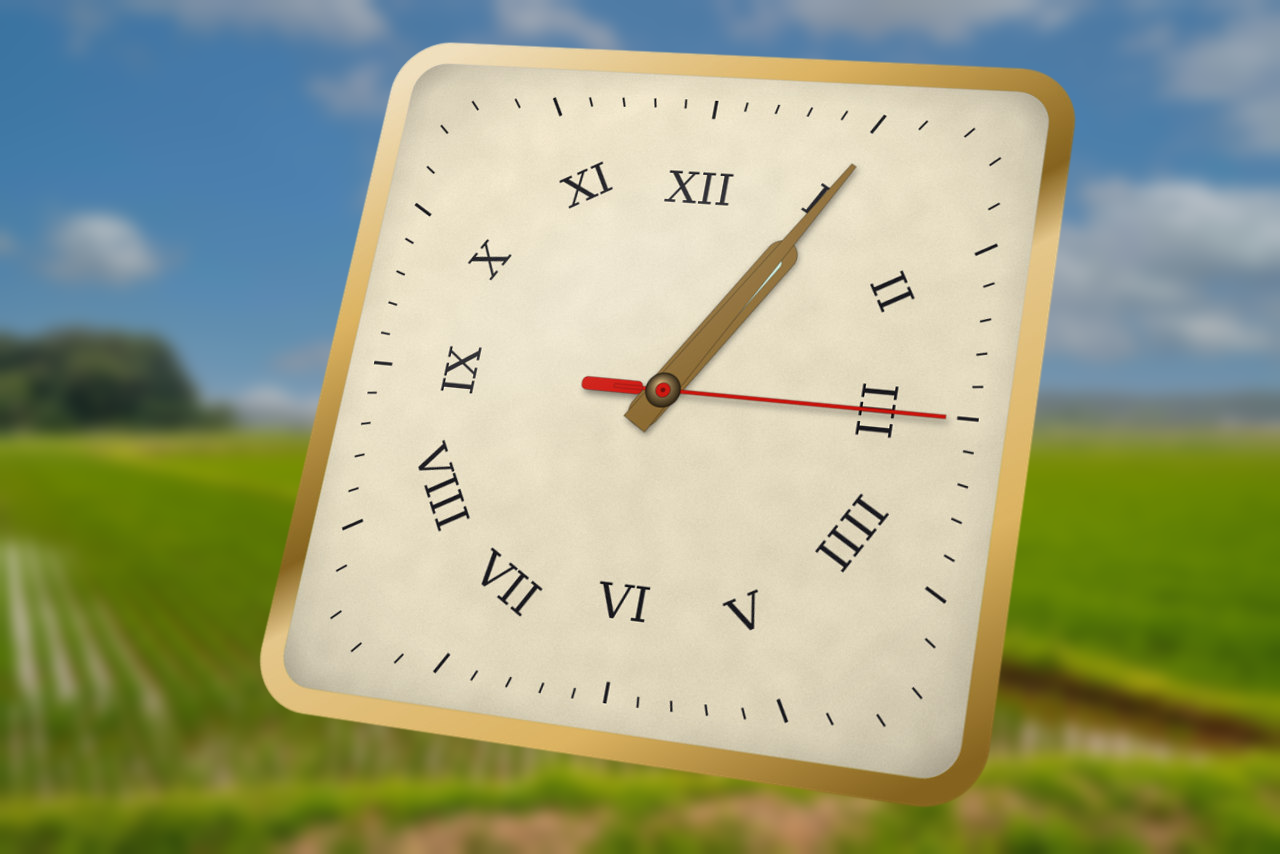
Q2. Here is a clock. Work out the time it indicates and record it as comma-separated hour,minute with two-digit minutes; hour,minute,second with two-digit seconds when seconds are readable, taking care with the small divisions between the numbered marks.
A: 1,05,15
